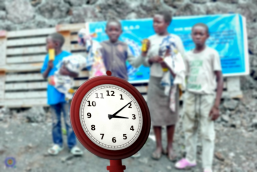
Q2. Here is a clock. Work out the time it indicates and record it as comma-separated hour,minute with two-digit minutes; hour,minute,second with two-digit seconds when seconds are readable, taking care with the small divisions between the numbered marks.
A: 3,09
